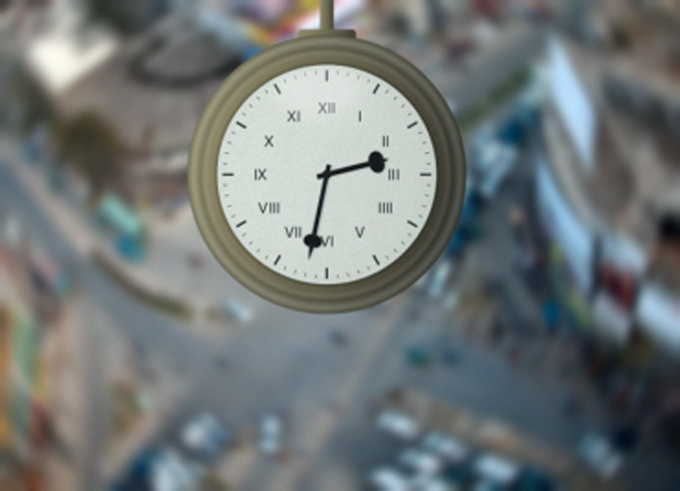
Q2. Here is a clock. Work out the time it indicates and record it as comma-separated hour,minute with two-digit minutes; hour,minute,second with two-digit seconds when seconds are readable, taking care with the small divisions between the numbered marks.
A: 2,32
